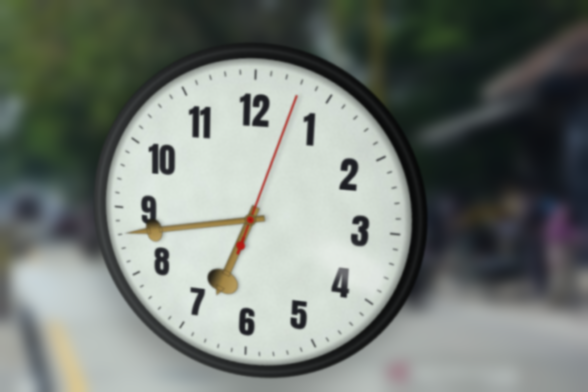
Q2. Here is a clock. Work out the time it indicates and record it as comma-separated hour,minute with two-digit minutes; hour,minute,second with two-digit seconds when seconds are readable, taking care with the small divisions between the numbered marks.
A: 6,43,03
